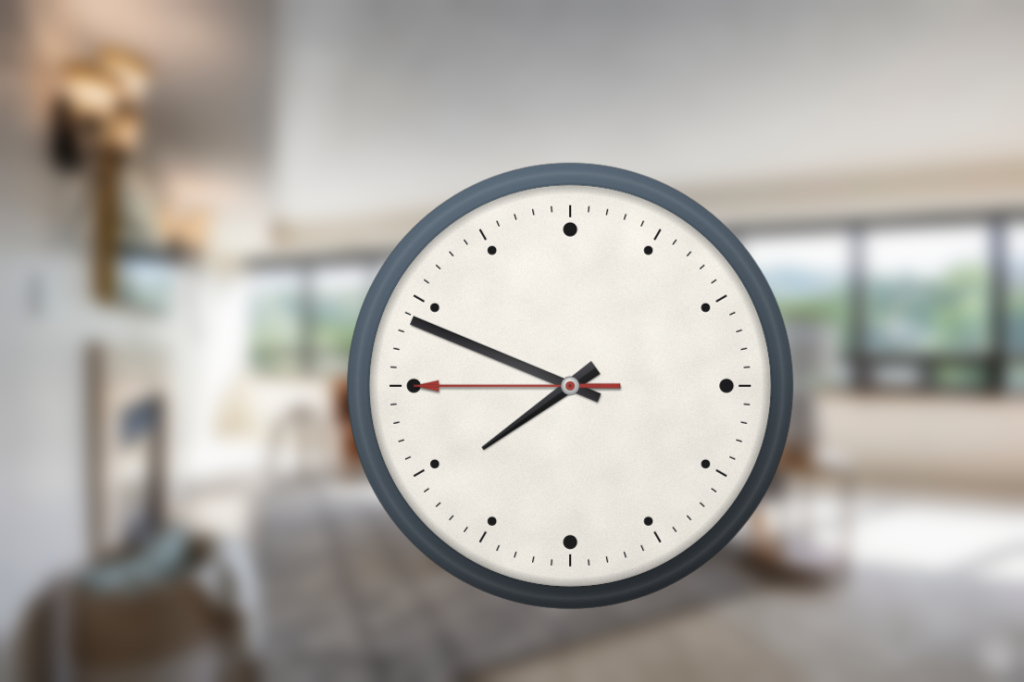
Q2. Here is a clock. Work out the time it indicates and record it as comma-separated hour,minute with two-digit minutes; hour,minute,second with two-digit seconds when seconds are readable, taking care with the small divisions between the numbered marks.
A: 7,48,45
